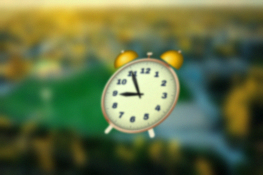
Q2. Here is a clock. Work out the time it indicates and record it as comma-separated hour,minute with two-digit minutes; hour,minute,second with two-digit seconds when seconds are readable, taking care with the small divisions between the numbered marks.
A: 8,55
